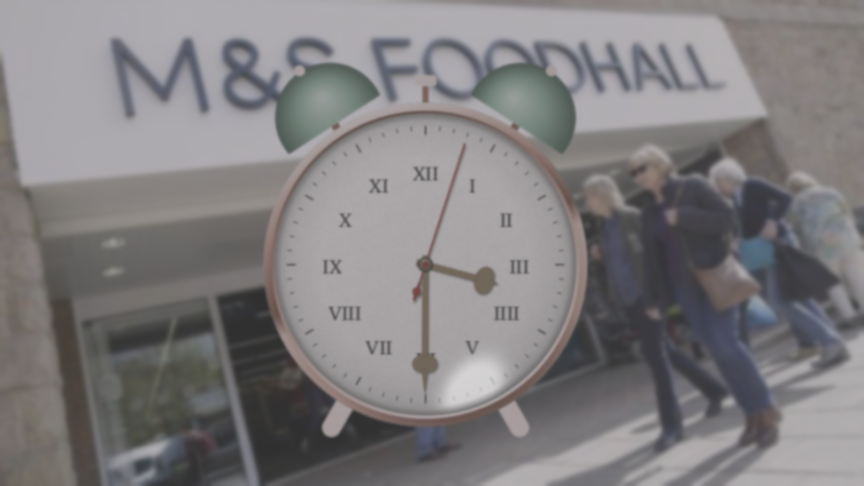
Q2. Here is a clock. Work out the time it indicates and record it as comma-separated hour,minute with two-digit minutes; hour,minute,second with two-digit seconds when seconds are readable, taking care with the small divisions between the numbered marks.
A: 3,30,03
